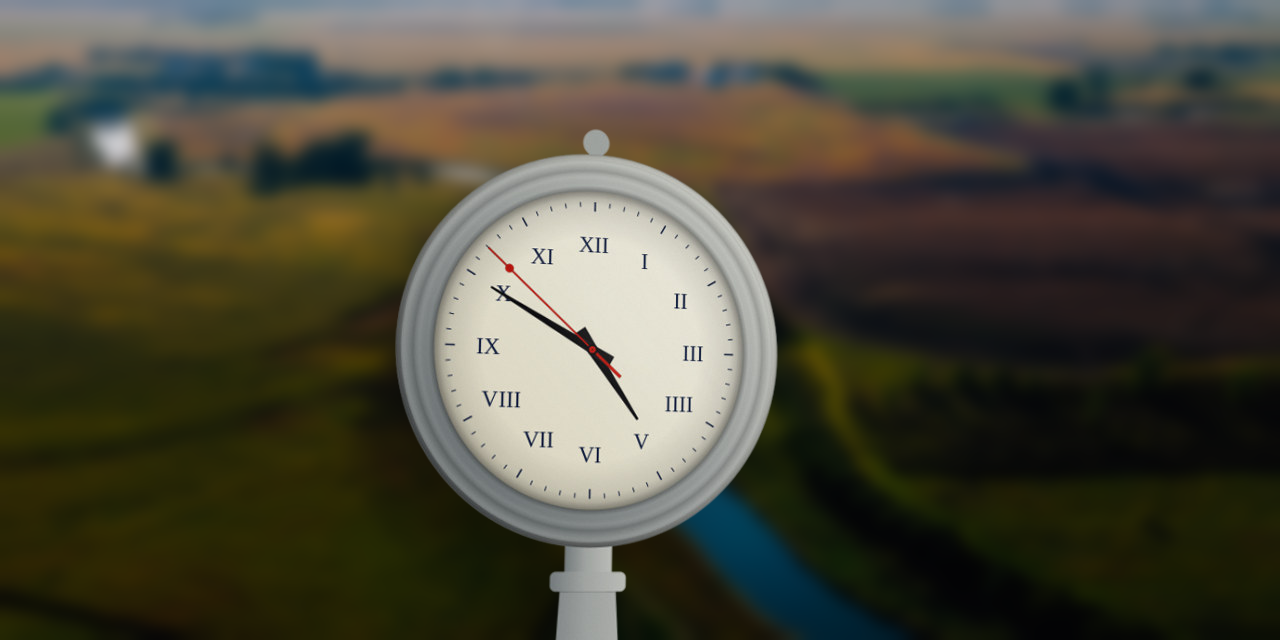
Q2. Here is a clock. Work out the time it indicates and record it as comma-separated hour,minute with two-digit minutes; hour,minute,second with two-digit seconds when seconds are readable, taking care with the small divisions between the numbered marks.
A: 4,49,52
